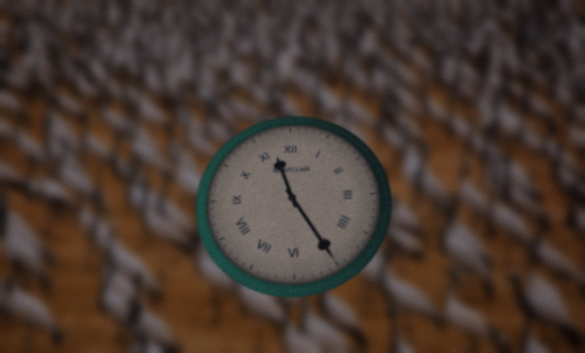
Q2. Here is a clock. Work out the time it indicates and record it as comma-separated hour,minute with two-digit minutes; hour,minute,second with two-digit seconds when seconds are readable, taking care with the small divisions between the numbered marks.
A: 11,25
